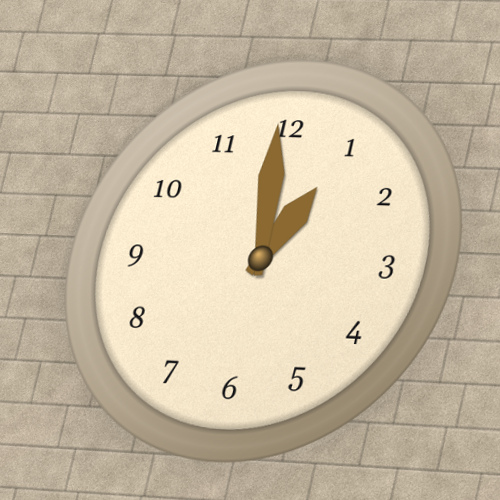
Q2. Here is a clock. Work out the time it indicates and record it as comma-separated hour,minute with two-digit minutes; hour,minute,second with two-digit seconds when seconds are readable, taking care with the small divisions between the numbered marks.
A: 12,59
